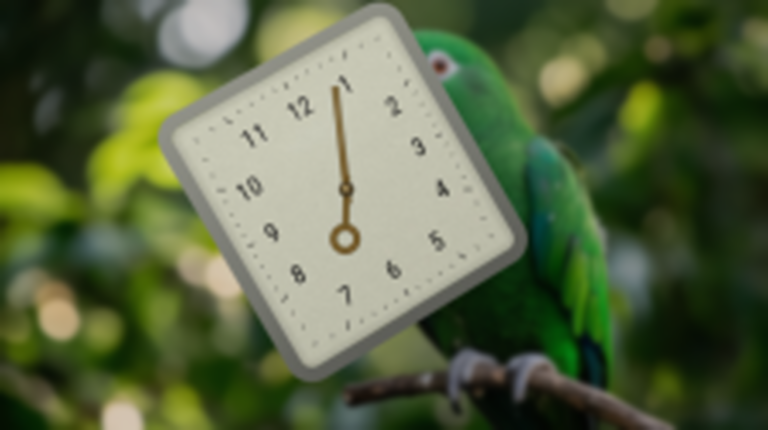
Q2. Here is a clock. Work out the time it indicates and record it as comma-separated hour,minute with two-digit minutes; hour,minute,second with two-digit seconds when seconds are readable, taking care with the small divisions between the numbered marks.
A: 7,04
